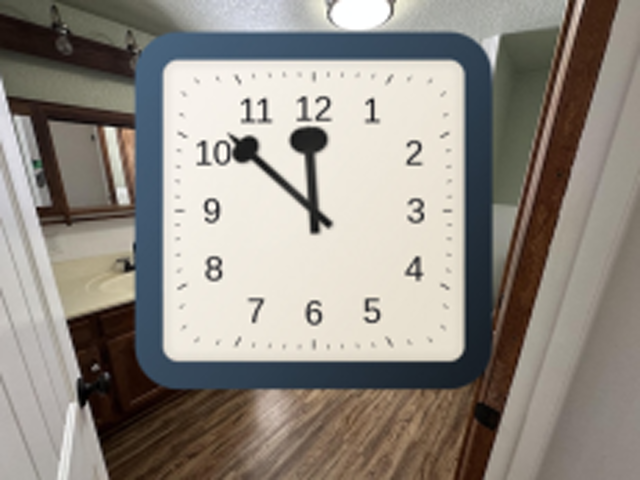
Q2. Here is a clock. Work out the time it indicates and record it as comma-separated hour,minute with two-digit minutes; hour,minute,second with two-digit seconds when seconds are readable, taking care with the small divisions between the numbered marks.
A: 11,52
